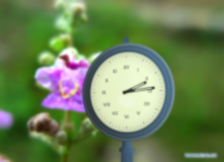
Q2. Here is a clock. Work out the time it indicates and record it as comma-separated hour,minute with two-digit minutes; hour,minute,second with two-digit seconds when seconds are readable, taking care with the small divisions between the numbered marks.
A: 2,14
